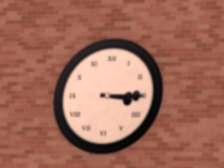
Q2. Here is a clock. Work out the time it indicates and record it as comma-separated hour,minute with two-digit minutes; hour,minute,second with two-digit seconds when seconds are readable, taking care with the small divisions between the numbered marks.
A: 3,15
